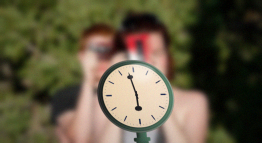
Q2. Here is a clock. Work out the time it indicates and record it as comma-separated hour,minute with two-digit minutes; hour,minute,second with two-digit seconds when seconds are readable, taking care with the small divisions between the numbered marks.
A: 5,58
